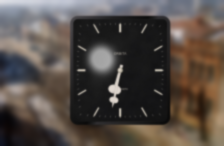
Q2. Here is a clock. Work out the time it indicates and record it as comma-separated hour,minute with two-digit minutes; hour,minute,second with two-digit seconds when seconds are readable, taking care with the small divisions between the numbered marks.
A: 6,32
